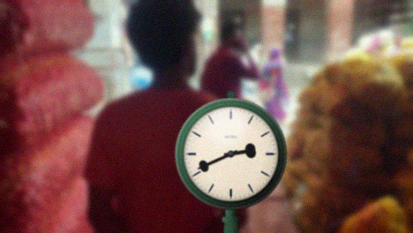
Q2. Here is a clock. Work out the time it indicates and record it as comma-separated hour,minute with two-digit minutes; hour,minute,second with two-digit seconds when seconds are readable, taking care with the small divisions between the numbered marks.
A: 2,41
